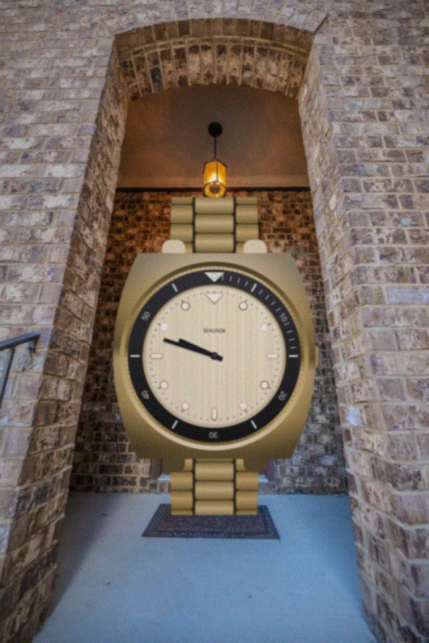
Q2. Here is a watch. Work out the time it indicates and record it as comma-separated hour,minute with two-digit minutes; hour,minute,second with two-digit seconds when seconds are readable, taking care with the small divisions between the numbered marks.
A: 9,48
